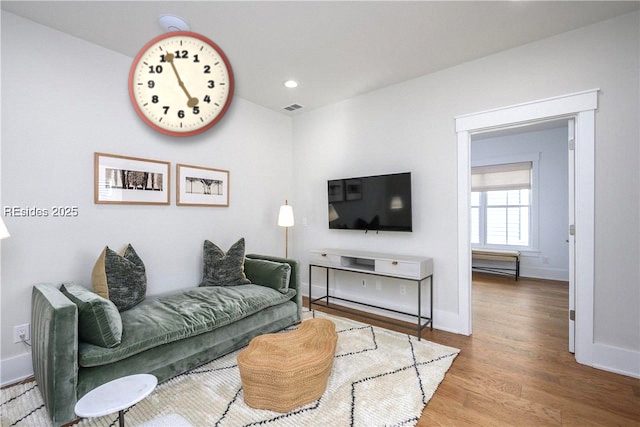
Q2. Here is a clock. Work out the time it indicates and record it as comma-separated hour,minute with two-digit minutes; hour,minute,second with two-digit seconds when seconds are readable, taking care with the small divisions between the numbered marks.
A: 4,56
